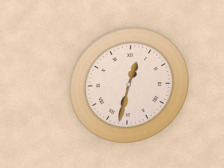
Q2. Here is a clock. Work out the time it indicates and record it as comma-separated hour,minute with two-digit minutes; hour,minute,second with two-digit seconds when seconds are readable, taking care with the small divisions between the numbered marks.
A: 12,32
